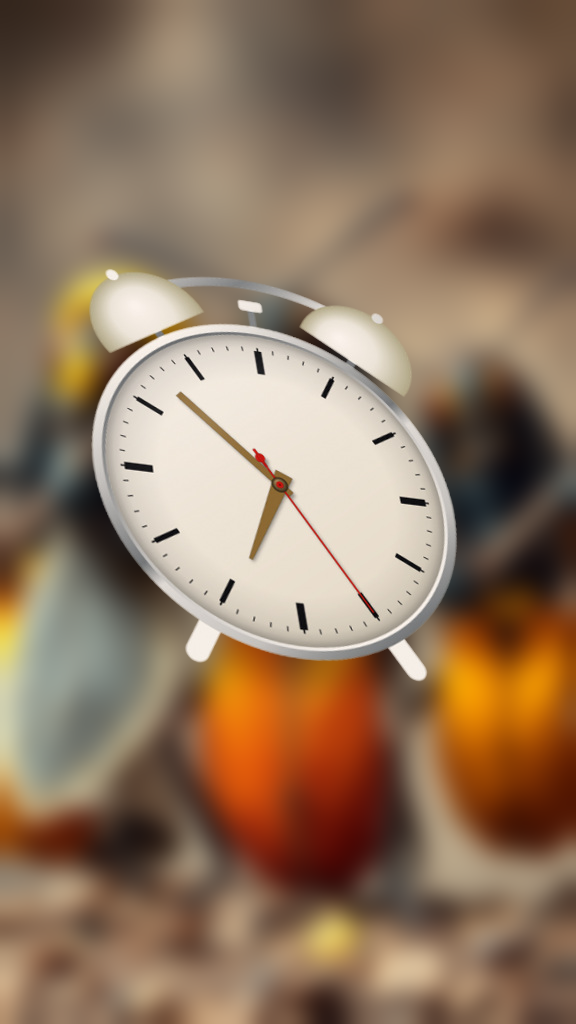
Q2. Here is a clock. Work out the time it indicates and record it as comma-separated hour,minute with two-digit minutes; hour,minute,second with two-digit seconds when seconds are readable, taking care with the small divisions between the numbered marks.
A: 6,52,25
